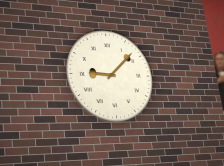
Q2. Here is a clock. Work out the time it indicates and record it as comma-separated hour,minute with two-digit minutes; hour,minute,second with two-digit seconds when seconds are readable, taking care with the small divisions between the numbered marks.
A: 9,08
